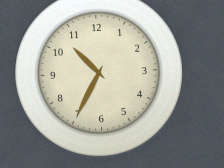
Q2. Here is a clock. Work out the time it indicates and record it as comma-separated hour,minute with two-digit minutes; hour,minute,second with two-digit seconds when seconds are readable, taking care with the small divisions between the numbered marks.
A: 10,35
